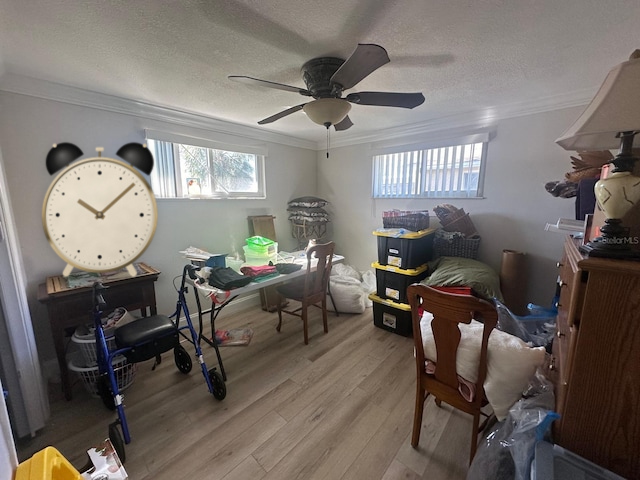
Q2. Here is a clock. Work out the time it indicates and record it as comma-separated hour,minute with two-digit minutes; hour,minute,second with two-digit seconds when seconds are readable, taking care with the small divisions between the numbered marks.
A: 10,08
